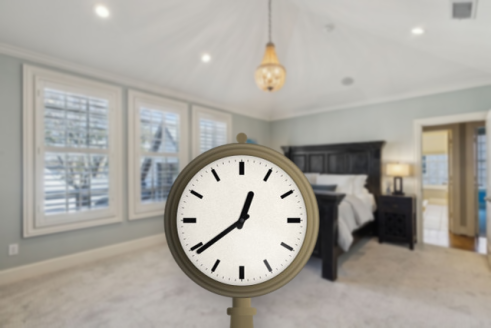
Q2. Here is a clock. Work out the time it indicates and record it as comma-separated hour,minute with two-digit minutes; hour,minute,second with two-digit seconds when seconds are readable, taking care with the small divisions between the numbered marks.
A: 12,39
